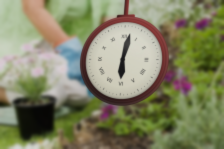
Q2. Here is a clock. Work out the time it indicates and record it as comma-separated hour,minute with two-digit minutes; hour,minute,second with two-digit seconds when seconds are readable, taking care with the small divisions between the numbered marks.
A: 6,02
